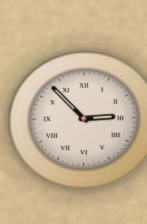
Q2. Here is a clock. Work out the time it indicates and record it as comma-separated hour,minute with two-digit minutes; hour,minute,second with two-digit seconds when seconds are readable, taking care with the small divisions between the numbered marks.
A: 2,53
